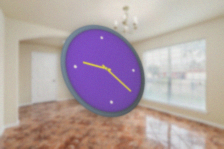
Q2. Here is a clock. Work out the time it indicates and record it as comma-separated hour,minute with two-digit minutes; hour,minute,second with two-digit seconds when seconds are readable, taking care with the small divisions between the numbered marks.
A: 9,22
